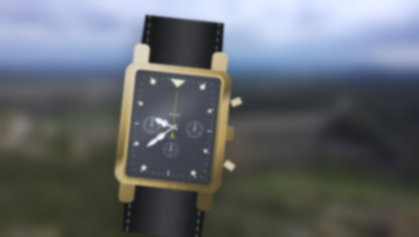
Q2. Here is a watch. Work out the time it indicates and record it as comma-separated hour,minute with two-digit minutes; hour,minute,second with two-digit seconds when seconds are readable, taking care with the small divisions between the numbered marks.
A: 9,38
